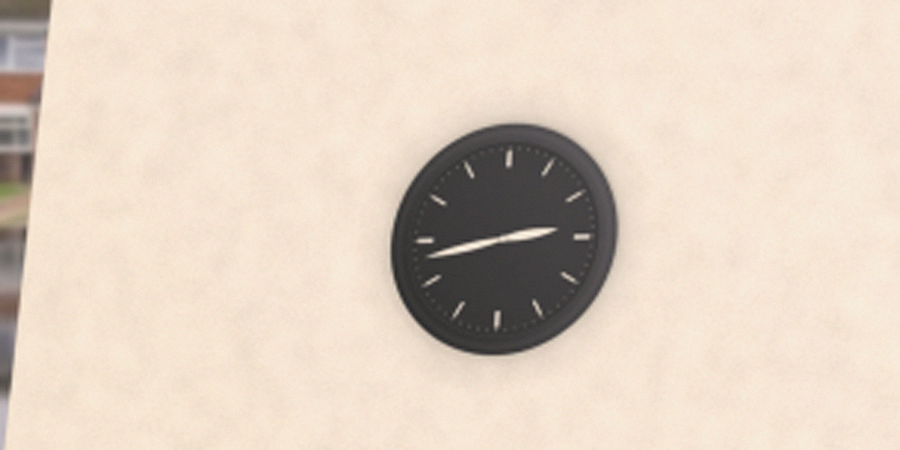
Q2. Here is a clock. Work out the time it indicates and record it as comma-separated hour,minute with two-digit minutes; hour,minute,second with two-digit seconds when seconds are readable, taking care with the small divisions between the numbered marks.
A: 2,43
